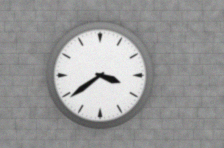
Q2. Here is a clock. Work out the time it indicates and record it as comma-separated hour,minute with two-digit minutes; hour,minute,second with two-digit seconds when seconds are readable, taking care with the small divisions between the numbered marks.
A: 3,39
